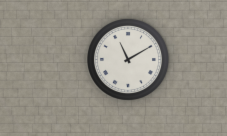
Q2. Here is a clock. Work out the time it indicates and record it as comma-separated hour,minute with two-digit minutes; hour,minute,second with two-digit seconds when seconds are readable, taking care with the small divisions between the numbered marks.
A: 11,10
